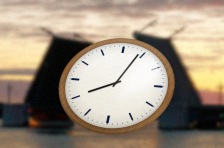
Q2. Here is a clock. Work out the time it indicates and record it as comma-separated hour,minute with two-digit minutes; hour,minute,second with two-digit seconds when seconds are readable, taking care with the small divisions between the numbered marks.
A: 8,04
